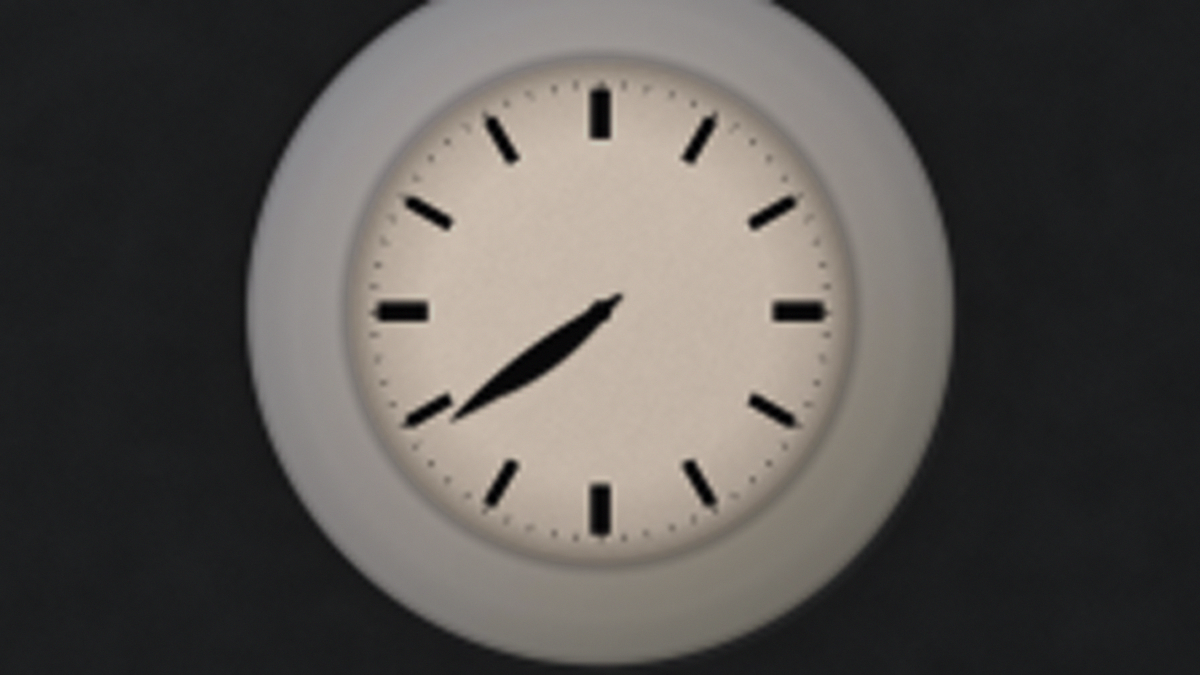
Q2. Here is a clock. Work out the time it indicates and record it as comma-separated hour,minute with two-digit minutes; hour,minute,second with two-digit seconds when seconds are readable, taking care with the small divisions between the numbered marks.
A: 7,39
